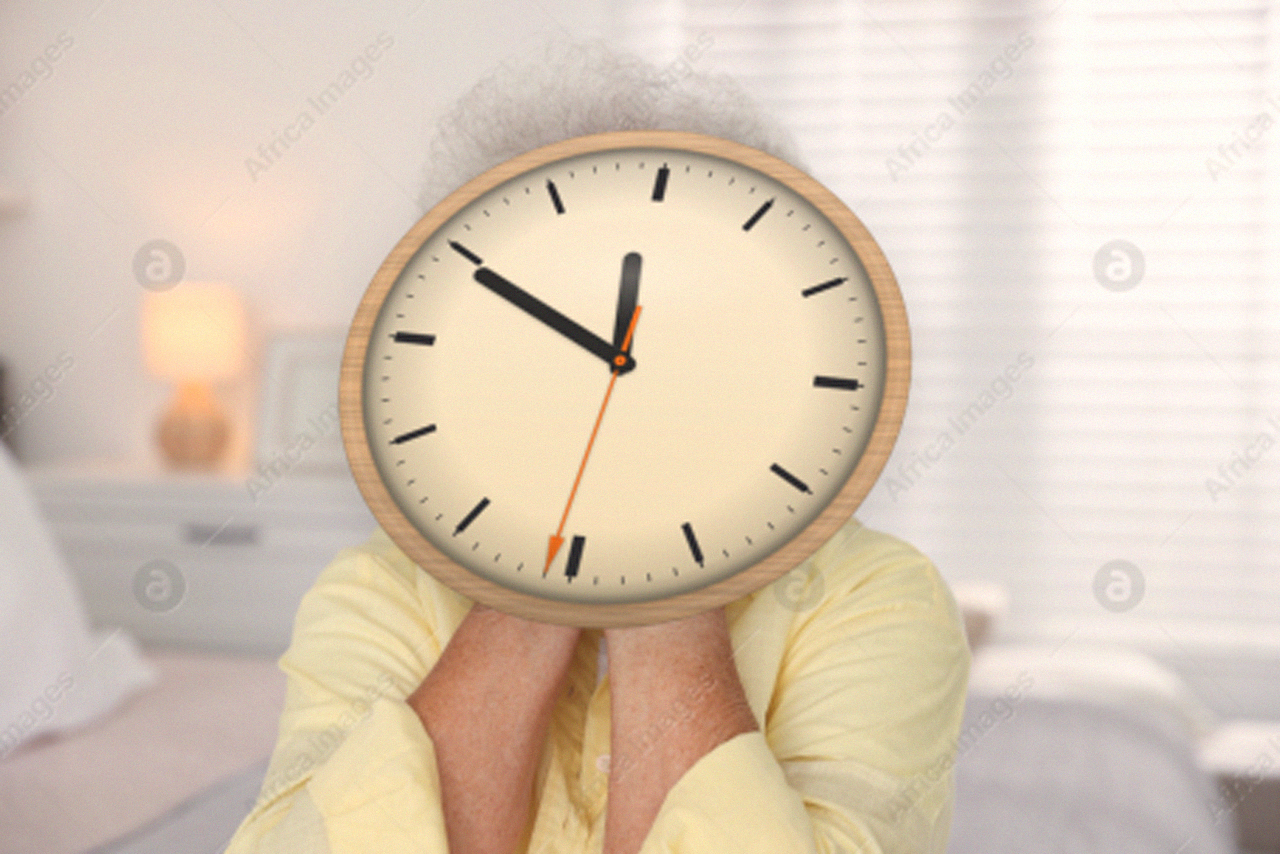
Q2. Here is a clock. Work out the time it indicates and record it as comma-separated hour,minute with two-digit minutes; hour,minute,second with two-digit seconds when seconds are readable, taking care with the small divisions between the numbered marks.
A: 11,49,31
